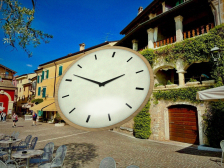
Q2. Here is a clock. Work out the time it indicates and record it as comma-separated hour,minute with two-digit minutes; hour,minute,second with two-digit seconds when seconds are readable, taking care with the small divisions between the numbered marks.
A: 1,47
